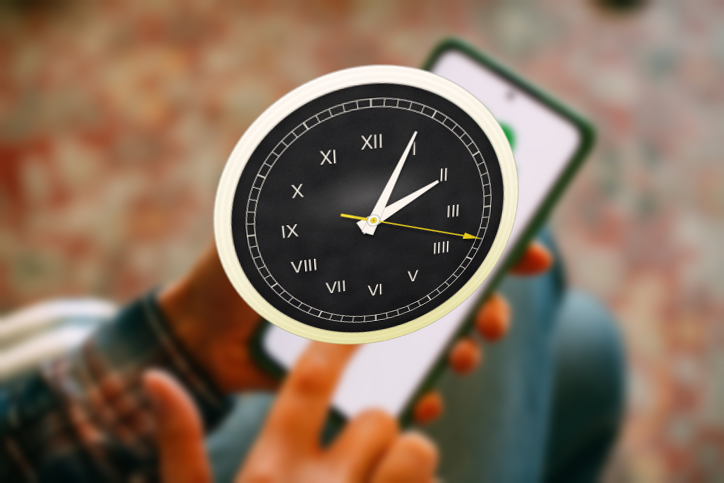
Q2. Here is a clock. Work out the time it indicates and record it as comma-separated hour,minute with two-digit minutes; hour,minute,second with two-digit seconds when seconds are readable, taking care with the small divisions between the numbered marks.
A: 2,04,18
